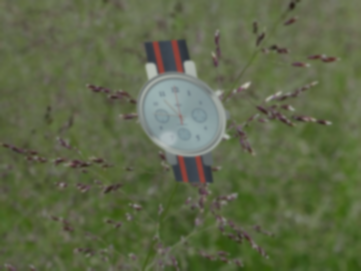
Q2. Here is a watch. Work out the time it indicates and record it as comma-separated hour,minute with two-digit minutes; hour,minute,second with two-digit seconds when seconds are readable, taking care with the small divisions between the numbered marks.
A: 10,46
